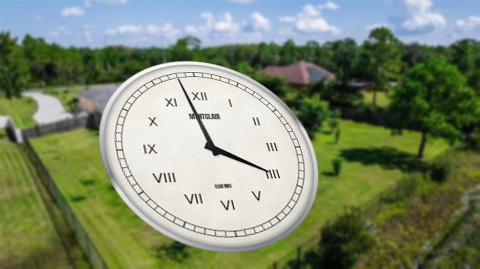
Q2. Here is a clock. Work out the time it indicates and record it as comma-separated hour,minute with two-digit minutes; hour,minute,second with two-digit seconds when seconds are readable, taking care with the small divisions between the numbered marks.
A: 3,58
